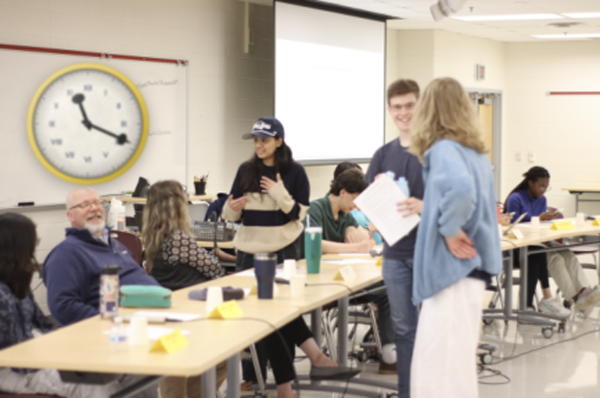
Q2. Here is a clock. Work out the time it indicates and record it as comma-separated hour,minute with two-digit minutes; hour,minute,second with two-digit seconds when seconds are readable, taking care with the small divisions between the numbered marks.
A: 11,19
